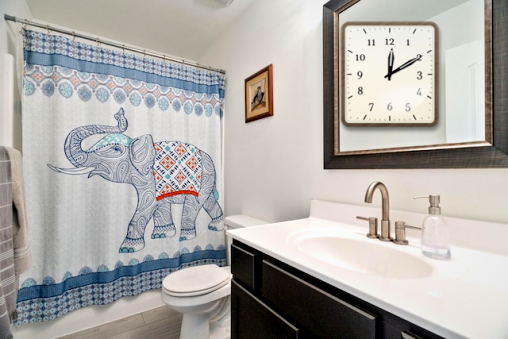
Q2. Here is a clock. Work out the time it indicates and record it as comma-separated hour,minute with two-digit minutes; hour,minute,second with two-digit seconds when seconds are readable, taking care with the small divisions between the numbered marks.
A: 12,10
